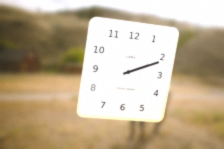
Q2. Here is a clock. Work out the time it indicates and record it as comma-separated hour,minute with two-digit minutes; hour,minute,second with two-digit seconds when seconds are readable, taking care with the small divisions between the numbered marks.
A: 2,11
